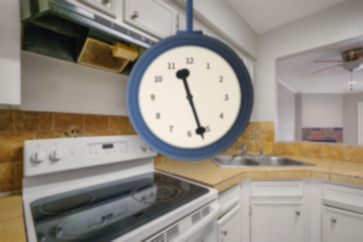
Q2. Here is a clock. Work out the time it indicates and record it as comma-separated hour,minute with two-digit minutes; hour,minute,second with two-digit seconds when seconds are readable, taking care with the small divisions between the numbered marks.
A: 11,27
